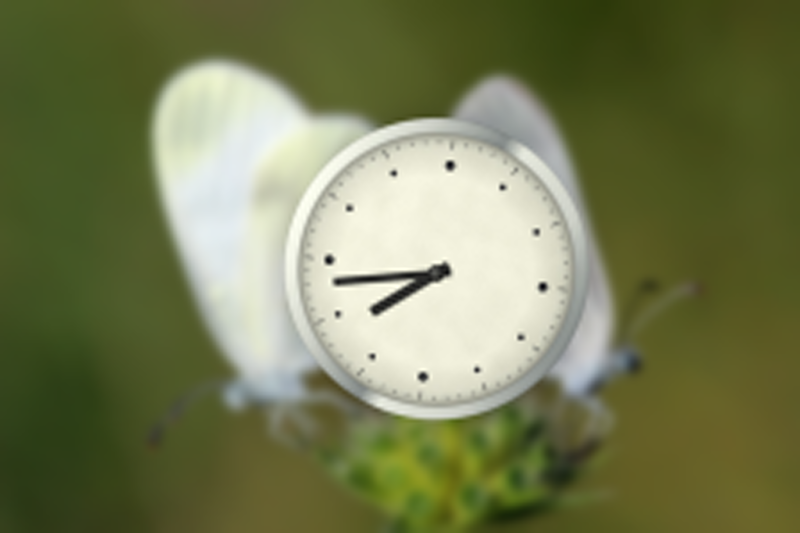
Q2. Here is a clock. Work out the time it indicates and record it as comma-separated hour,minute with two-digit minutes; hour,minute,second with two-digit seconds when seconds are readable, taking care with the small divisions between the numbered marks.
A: 7,43
